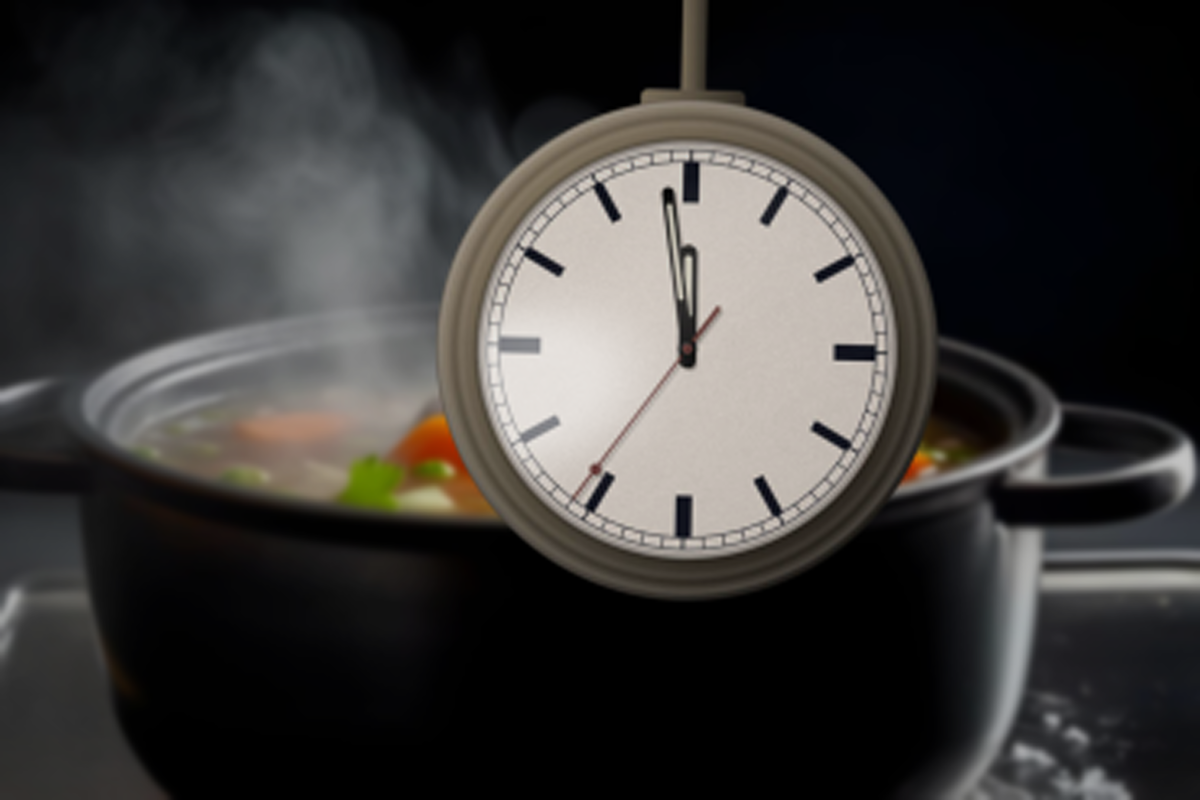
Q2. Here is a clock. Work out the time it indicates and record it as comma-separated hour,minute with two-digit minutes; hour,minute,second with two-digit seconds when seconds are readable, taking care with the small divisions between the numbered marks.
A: 11,58,36
